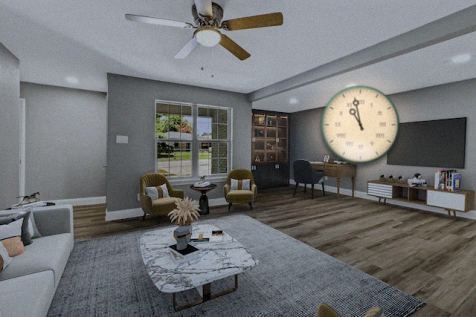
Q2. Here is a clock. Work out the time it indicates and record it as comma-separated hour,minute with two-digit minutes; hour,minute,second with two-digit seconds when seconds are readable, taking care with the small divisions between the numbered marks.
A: 10,58
